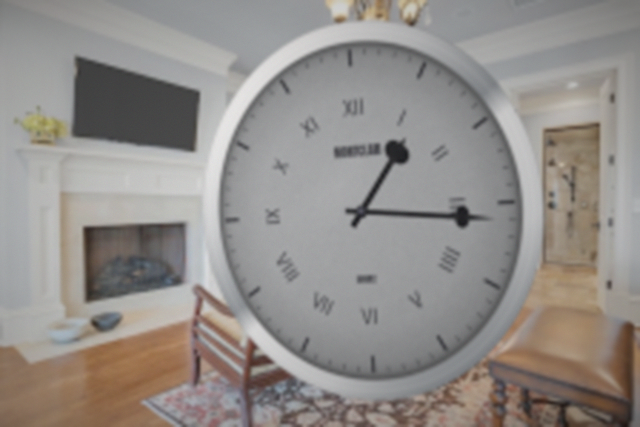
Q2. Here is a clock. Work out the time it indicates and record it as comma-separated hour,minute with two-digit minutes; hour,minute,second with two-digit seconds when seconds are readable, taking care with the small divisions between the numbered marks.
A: 1,16
